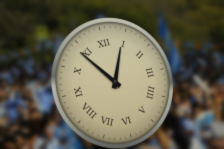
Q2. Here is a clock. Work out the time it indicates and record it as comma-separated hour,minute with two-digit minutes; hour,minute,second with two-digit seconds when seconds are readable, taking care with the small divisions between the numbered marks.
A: 12,54
